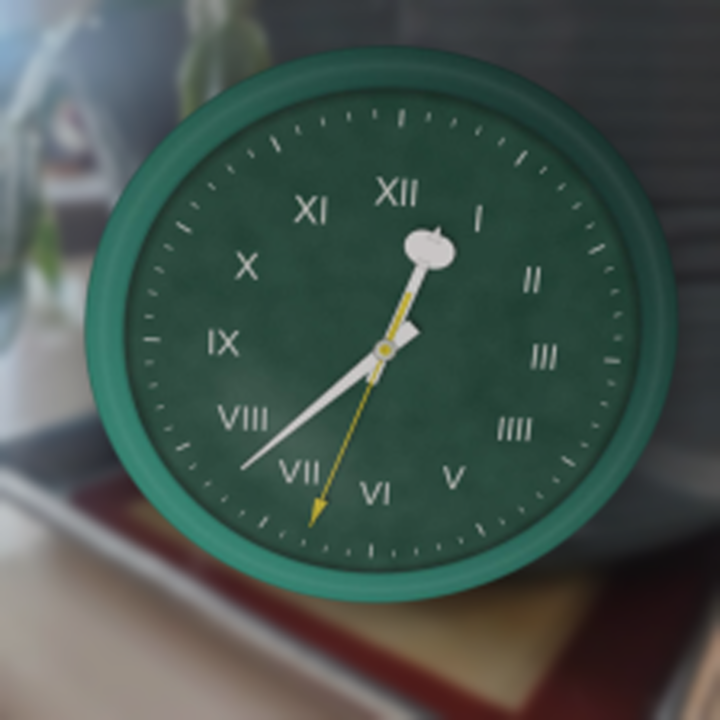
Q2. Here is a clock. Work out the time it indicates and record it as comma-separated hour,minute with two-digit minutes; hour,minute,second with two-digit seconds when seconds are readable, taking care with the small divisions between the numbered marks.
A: 12,37,33
